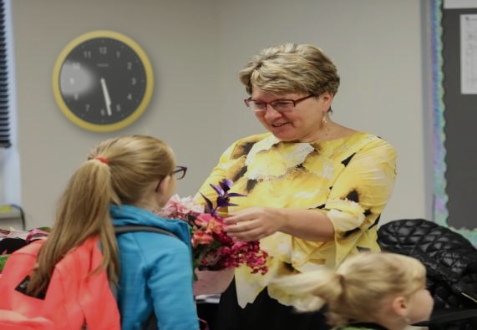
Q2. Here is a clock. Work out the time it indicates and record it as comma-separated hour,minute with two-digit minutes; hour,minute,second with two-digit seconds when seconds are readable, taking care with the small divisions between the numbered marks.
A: 5,28
